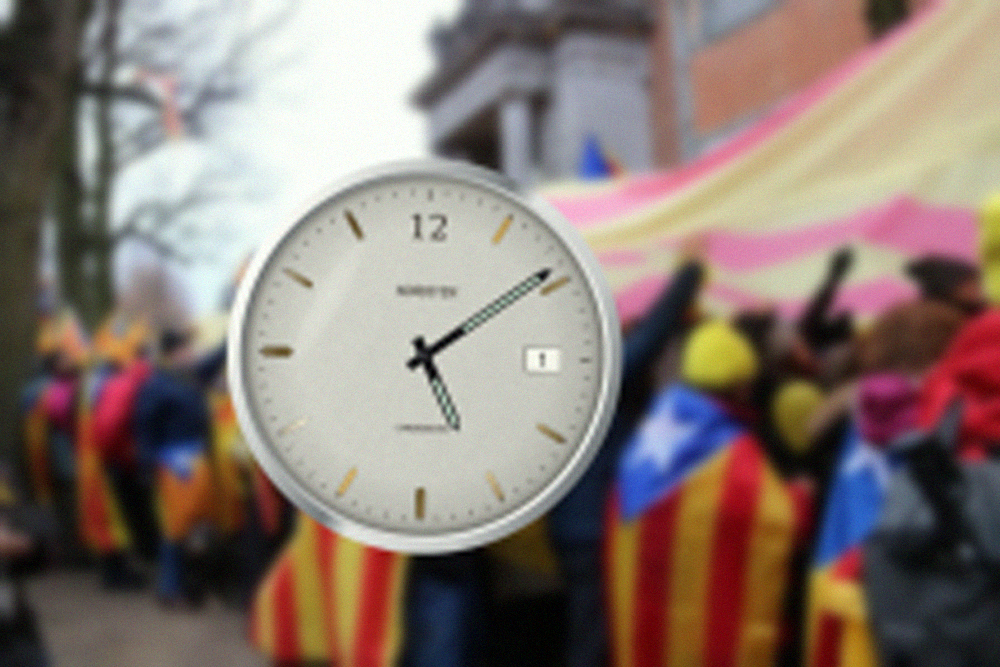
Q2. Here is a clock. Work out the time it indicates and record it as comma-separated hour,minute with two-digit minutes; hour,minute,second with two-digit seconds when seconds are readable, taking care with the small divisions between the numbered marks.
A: 5,09
